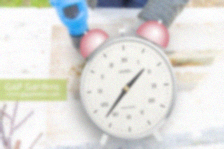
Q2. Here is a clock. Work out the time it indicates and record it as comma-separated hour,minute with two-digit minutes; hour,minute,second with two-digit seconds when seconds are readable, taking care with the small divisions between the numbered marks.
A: 1,37
